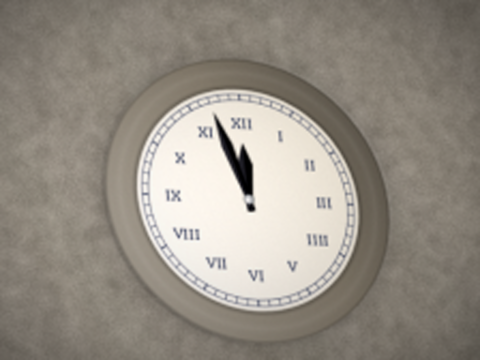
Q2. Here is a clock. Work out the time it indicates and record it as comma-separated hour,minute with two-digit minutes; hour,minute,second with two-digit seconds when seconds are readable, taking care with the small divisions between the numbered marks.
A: 11,57
